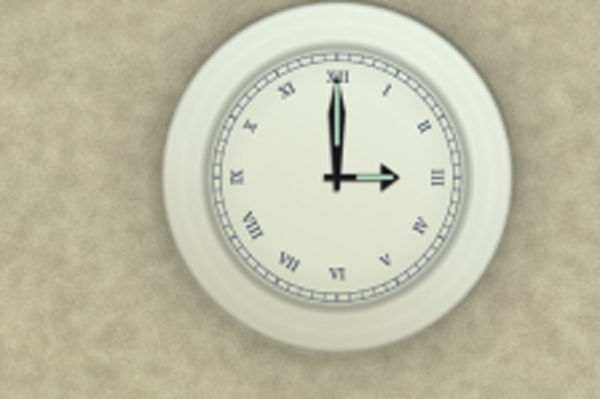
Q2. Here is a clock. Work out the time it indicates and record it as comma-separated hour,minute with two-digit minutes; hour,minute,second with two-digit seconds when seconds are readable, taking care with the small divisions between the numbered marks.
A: 3,00
